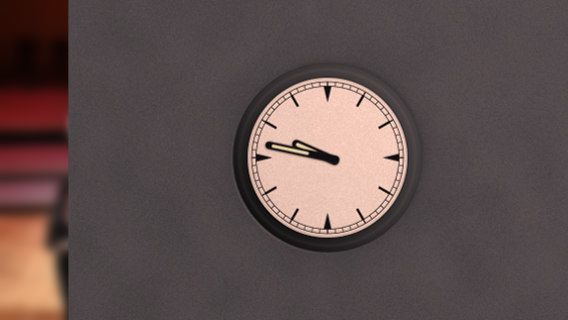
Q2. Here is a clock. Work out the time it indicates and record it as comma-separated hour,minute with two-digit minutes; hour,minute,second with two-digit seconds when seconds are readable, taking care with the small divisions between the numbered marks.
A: 9,47
